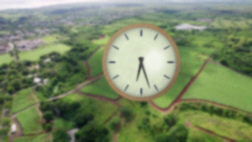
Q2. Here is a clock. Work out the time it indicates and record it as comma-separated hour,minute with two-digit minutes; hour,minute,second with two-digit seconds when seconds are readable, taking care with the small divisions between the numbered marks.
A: 6,27
